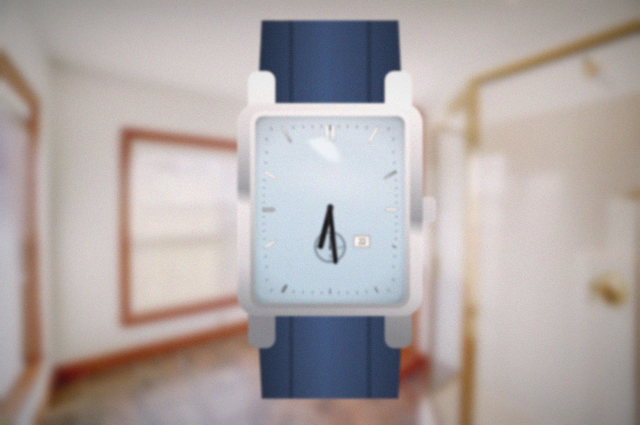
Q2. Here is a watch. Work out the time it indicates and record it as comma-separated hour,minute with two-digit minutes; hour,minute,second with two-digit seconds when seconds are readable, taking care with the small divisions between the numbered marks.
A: 6,29
